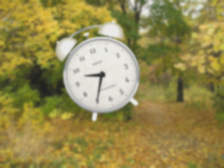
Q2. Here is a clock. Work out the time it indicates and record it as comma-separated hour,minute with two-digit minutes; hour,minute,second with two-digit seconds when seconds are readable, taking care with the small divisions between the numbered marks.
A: 9,35
